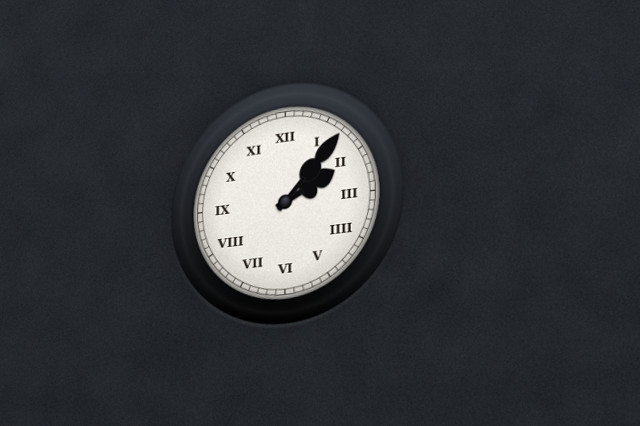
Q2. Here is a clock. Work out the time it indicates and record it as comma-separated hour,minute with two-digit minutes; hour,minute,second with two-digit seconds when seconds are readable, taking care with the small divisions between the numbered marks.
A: 2,07
